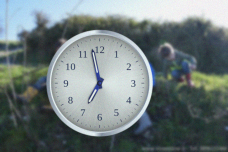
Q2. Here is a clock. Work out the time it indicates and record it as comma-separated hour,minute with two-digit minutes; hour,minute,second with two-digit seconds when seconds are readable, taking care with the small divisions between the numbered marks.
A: 6,58
